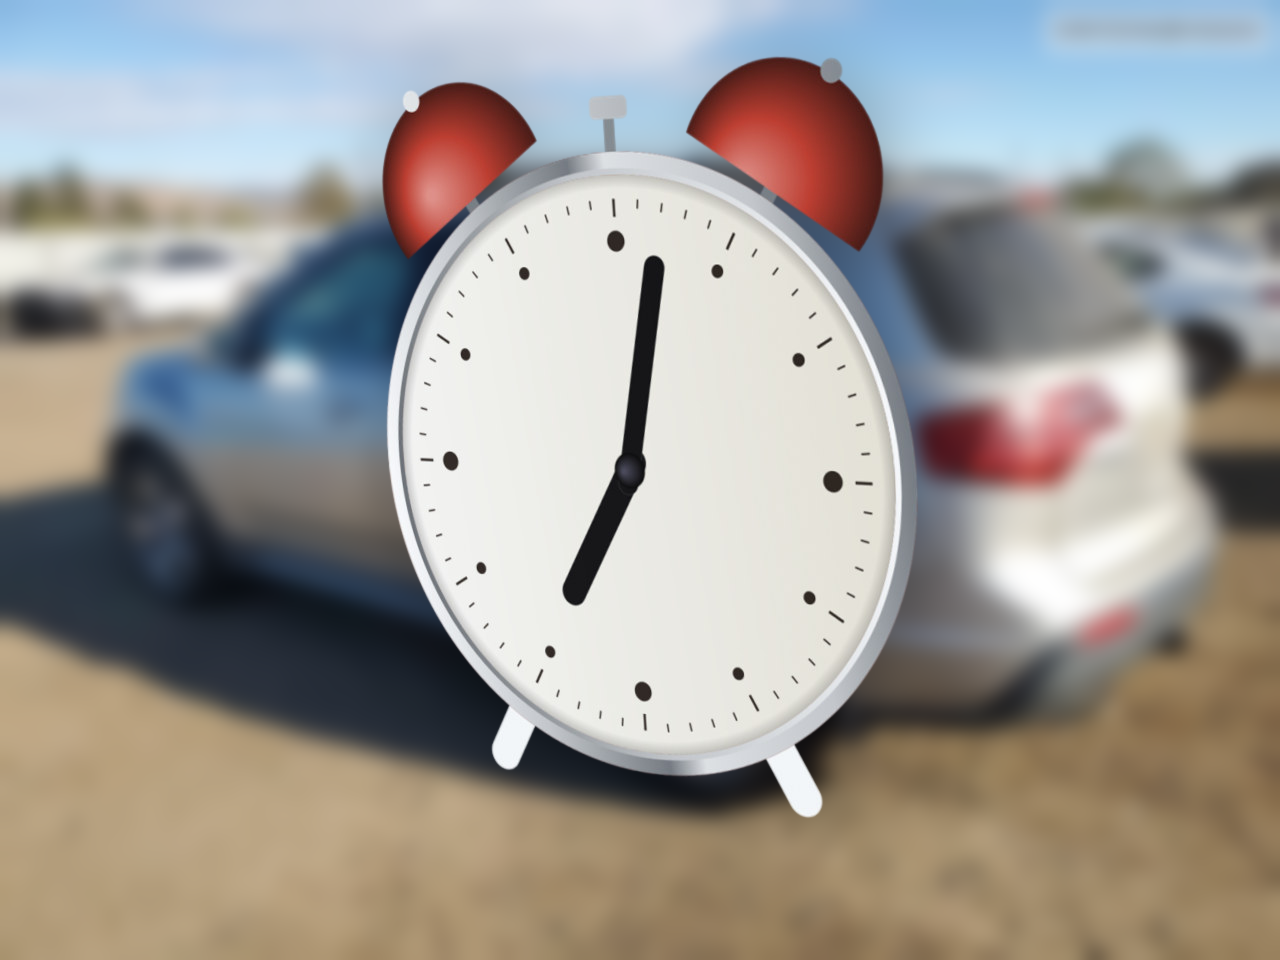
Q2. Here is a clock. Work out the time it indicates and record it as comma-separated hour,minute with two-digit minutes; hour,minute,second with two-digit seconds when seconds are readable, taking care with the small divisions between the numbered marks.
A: 7,02
